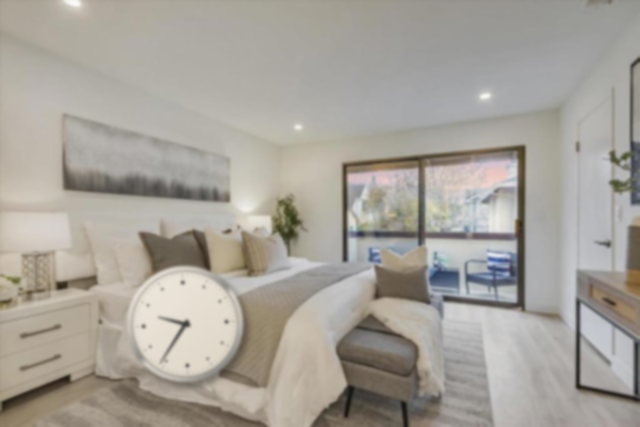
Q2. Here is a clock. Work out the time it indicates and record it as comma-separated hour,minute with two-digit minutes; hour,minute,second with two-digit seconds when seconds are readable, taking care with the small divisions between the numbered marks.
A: 9,36
